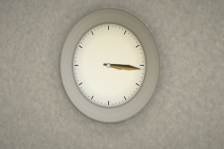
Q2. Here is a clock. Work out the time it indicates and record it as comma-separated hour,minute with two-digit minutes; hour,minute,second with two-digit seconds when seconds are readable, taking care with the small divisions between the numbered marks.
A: 3,16
